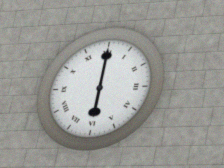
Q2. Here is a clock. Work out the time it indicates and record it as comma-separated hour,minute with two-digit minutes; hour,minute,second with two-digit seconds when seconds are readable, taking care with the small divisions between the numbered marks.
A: 6,00
